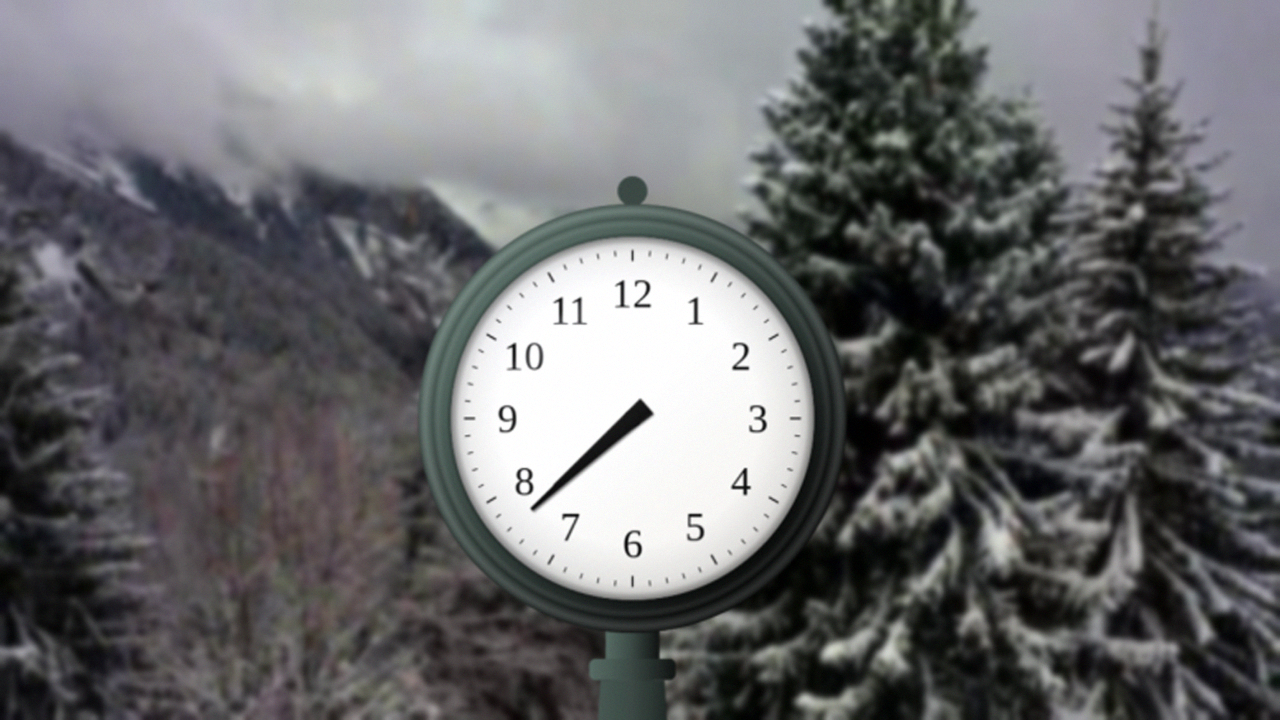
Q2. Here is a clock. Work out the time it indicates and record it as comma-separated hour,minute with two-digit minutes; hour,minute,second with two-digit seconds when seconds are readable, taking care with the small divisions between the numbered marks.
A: 7,38
